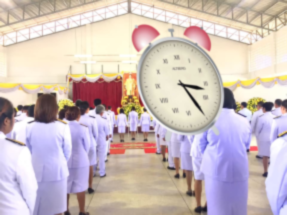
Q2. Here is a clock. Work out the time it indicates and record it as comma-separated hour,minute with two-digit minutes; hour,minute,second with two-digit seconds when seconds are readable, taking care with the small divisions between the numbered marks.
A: 3,25
